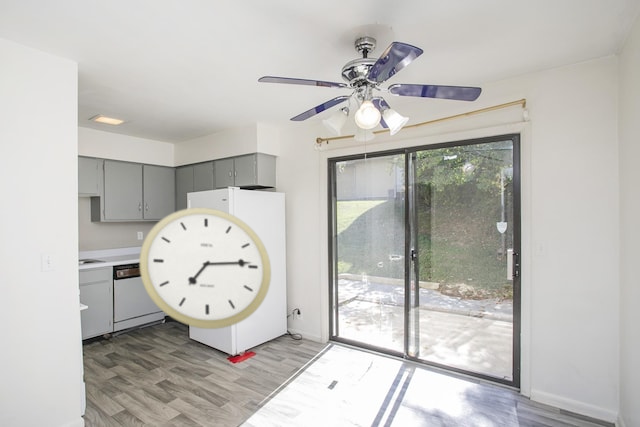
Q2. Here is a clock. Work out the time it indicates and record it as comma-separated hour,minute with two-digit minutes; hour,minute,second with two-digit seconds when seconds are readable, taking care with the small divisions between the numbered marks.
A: 7,14
